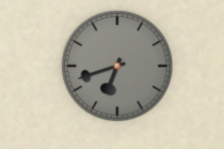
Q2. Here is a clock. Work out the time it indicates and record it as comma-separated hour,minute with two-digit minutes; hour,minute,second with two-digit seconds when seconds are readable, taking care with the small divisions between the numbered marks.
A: 6,42
